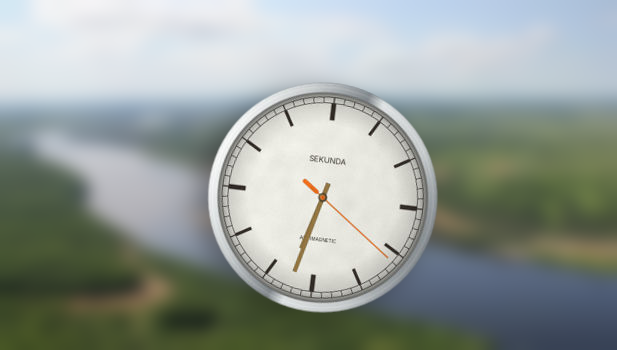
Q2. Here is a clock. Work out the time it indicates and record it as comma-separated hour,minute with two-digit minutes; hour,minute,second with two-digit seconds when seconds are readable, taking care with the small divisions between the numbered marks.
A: 6,32,21
